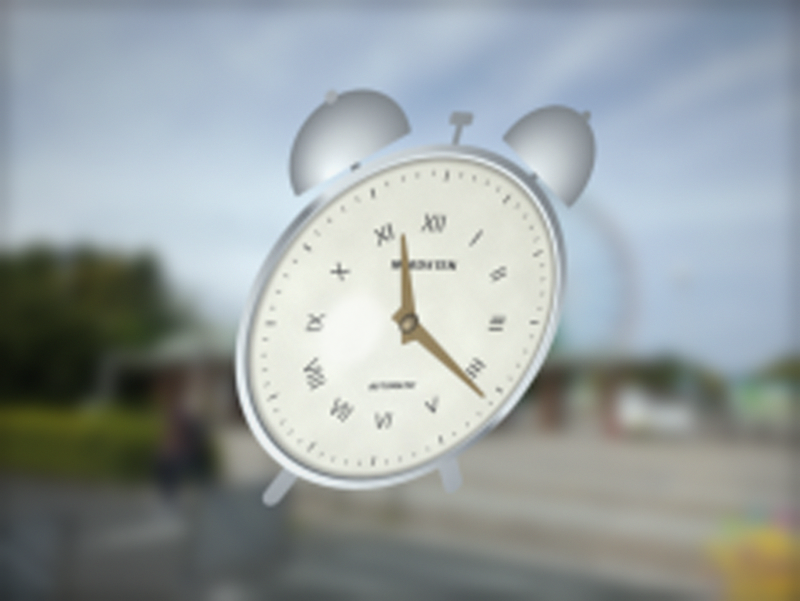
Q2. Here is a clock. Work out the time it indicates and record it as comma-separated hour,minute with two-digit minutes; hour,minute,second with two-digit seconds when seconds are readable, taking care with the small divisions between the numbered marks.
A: 11,21
